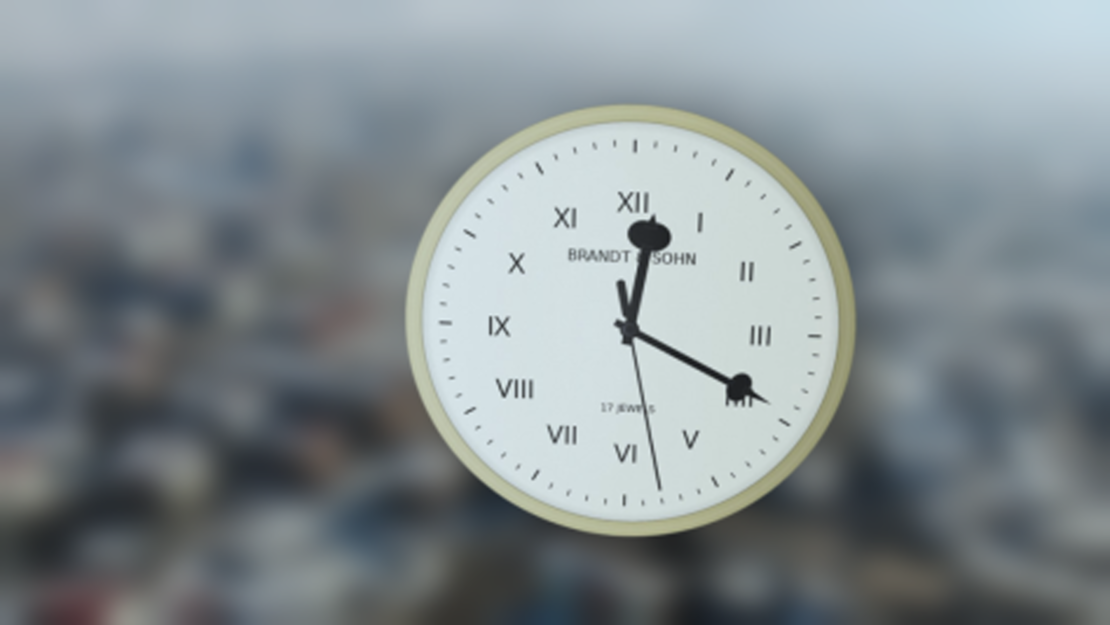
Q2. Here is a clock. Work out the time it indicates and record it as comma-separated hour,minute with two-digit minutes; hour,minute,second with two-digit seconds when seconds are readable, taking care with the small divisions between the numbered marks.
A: 12,19,28
